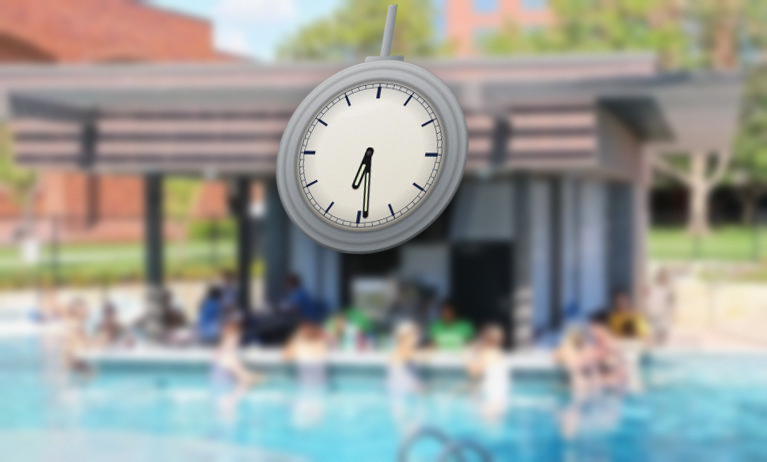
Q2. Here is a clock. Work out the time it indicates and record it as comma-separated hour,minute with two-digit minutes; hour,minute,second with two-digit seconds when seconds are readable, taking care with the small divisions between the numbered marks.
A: 6,29
